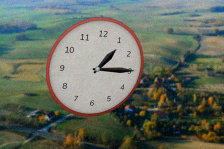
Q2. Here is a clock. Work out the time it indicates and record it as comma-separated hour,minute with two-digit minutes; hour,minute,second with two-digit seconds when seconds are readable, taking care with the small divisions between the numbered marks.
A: 1,15
